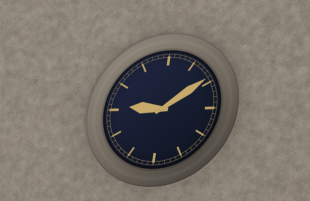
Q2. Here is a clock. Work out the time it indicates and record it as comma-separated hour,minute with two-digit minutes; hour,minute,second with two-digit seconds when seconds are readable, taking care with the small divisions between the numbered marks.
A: 9,09
